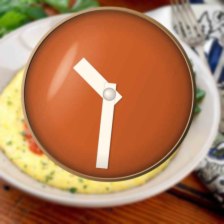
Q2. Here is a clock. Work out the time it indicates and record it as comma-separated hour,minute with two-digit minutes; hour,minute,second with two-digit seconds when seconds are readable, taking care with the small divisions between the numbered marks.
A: 10,31
